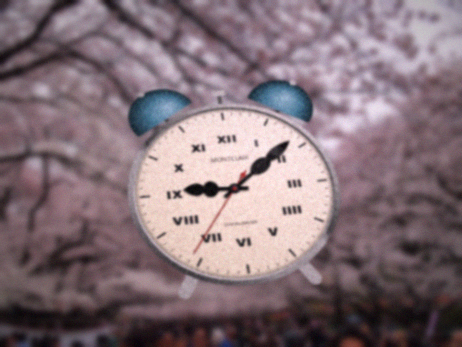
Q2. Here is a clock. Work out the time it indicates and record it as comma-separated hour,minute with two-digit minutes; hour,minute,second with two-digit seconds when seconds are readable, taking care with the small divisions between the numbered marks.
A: 9,08,36
